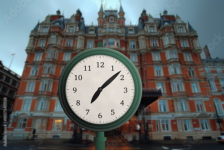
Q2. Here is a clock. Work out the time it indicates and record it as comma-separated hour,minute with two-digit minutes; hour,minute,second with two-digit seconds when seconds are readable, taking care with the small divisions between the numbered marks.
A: 7,08
